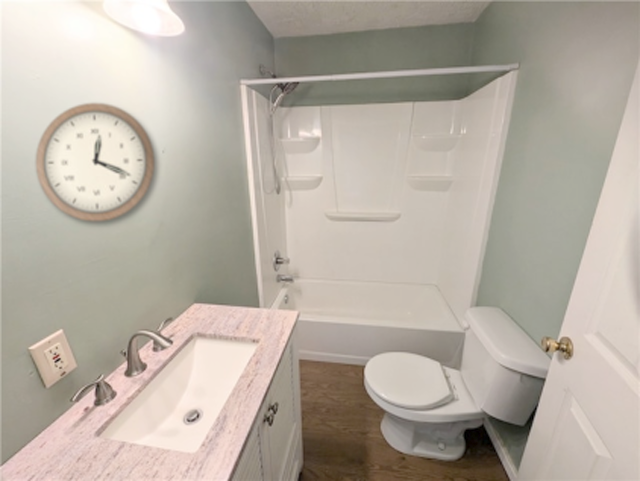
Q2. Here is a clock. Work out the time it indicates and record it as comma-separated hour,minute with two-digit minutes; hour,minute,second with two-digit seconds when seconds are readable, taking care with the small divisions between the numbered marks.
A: 12,19
